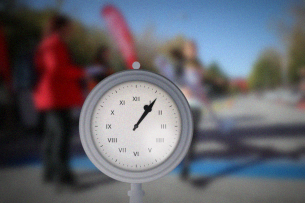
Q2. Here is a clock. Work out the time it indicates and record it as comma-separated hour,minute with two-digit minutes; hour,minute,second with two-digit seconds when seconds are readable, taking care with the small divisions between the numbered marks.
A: 1,06
